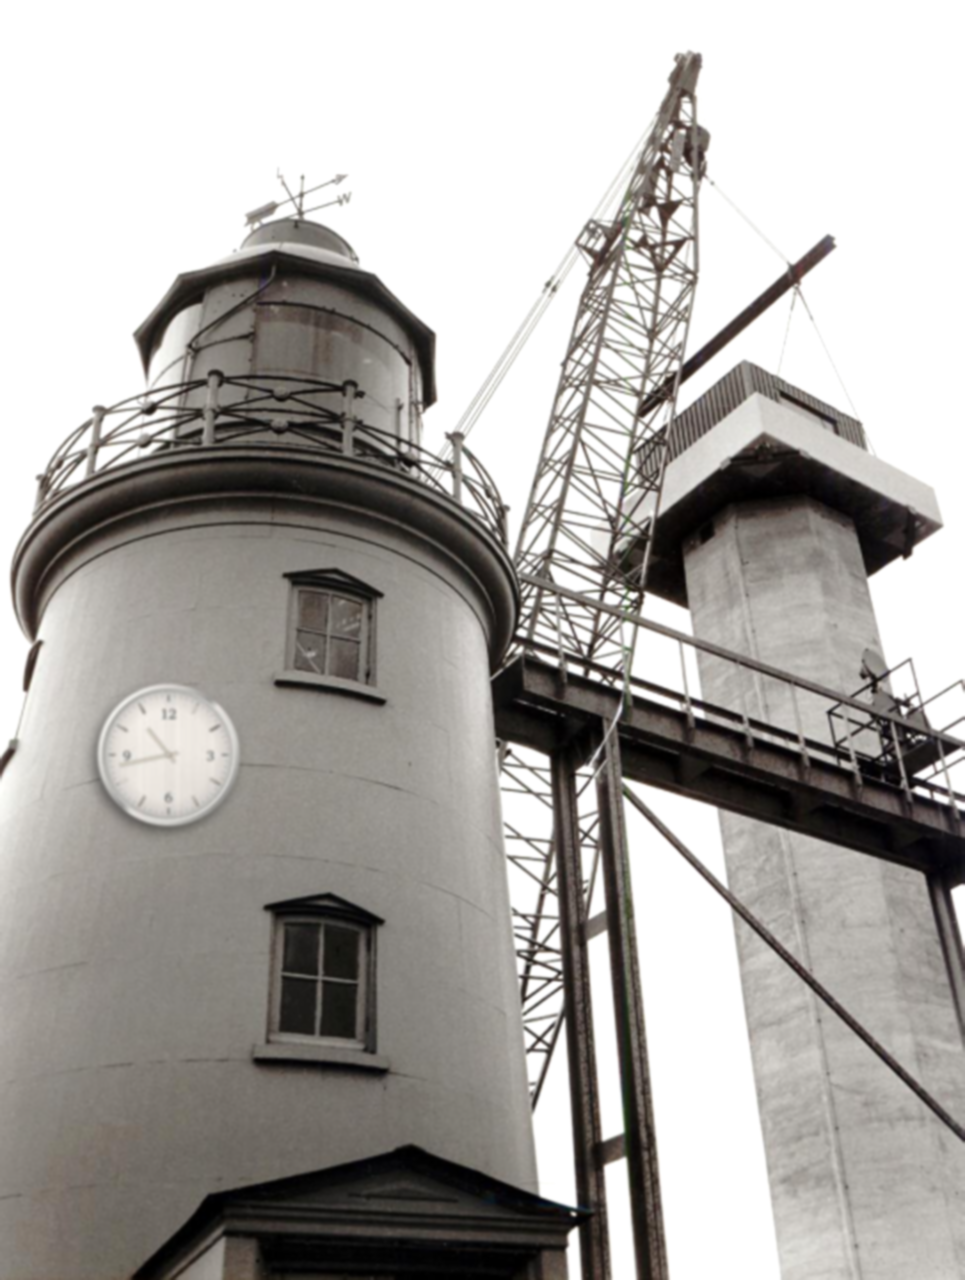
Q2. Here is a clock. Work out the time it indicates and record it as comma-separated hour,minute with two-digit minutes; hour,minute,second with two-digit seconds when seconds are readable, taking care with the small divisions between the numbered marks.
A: 10,43
